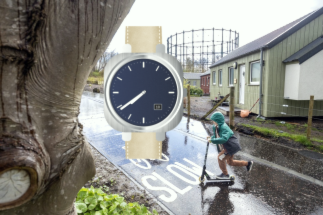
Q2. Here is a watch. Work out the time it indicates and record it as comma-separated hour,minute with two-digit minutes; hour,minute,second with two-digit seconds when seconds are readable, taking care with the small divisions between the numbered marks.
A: 7,39
